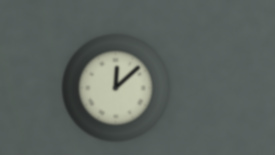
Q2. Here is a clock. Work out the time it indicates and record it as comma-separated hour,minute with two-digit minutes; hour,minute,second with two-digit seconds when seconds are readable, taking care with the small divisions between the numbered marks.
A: 12,08
